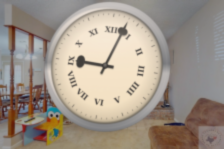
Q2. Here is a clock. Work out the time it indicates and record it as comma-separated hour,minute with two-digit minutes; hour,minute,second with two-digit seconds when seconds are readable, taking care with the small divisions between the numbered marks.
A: 9,03
